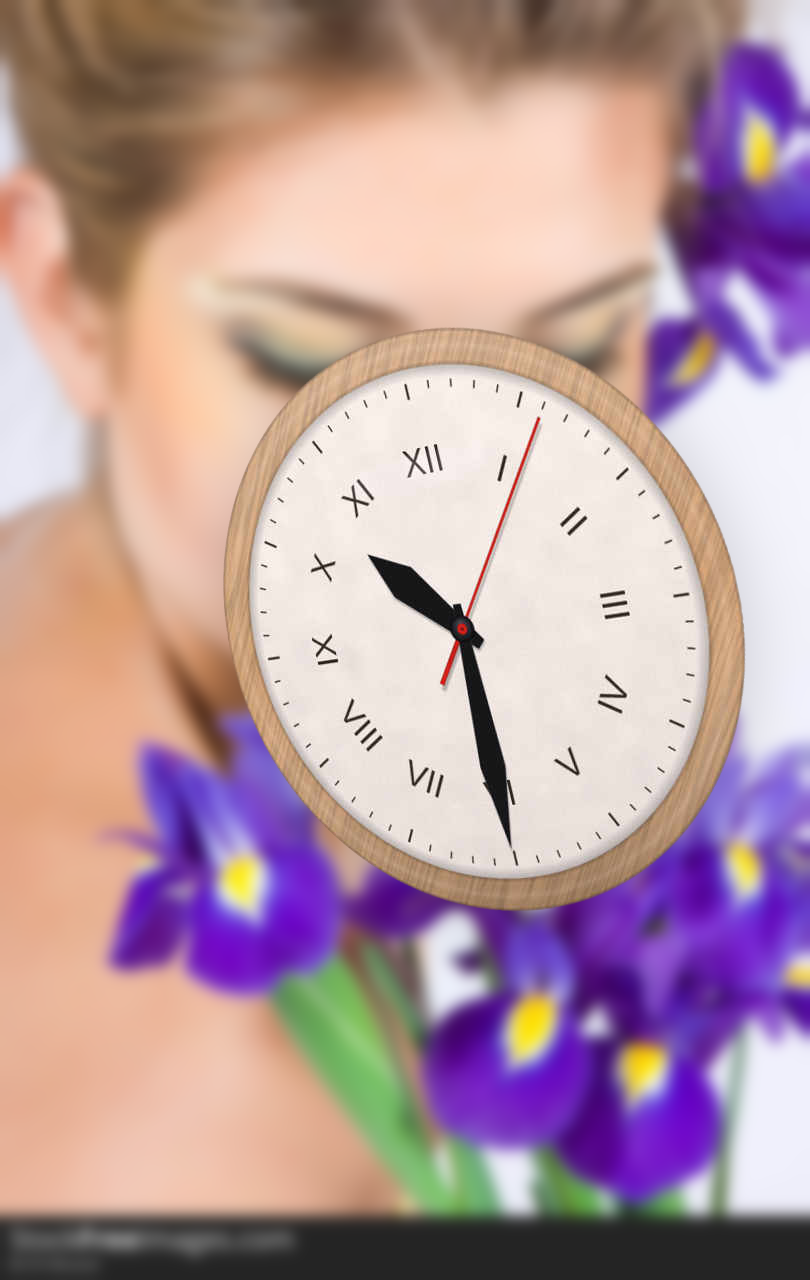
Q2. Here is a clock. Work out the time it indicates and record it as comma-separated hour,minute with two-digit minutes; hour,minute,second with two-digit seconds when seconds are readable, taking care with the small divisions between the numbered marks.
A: 10,30,06
